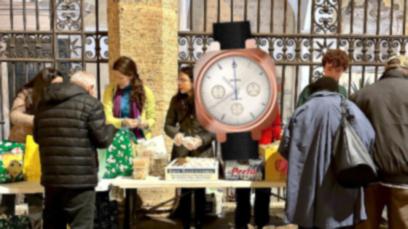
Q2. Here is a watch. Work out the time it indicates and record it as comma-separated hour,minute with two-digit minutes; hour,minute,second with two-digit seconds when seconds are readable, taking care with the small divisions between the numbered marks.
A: 10,40
